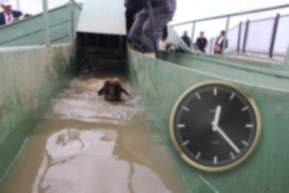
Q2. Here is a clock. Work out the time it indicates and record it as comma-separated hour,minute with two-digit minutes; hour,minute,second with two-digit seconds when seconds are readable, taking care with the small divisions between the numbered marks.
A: 12,23
